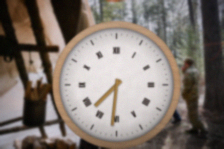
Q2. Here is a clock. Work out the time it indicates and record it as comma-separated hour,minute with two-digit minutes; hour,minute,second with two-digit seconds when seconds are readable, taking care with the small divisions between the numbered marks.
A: 7,31
